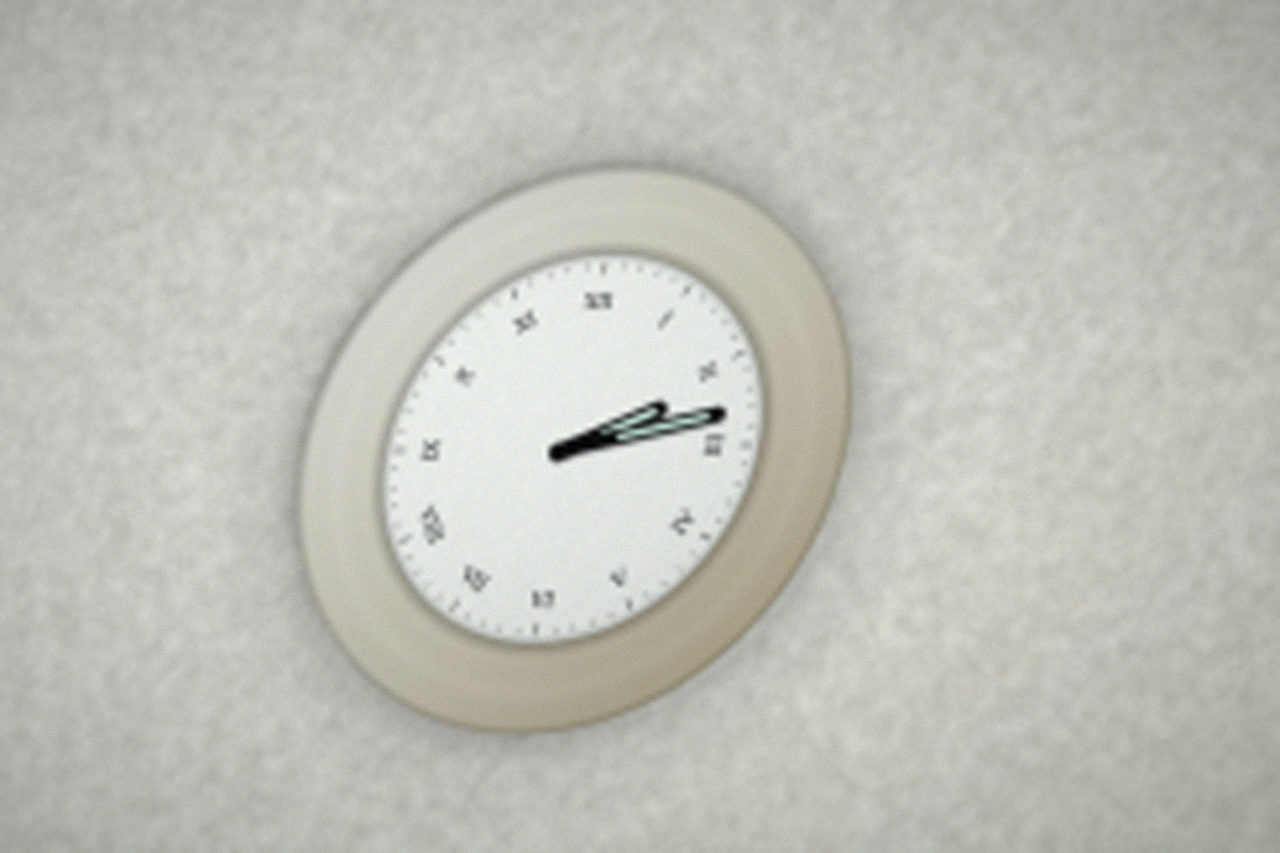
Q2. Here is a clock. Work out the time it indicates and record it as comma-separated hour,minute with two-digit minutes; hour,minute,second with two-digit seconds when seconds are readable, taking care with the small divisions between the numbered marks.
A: 2,13
